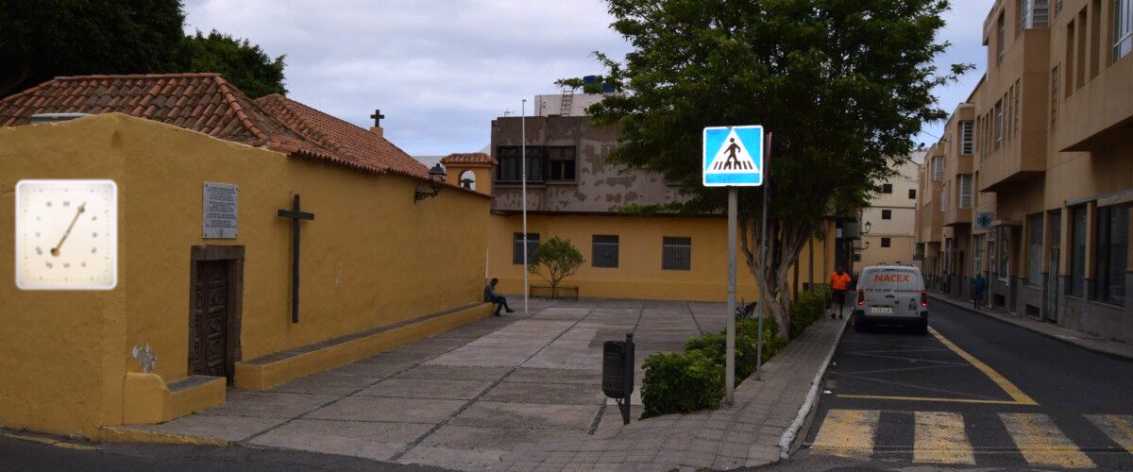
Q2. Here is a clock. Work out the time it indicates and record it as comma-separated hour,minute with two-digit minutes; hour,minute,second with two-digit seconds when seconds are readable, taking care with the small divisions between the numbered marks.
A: 7,05
